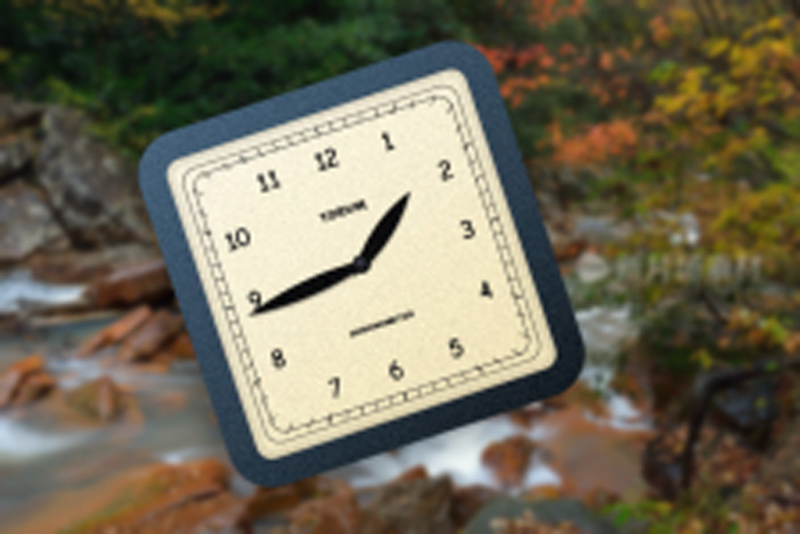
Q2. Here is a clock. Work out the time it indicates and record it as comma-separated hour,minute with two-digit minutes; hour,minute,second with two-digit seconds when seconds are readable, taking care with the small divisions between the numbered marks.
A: 1,44
